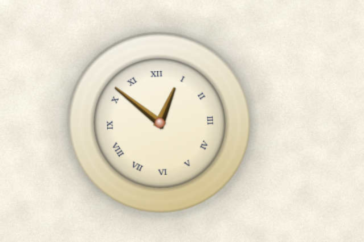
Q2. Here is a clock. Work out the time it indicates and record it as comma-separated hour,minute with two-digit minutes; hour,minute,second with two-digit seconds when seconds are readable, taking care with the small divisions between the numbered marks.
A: 12,52
